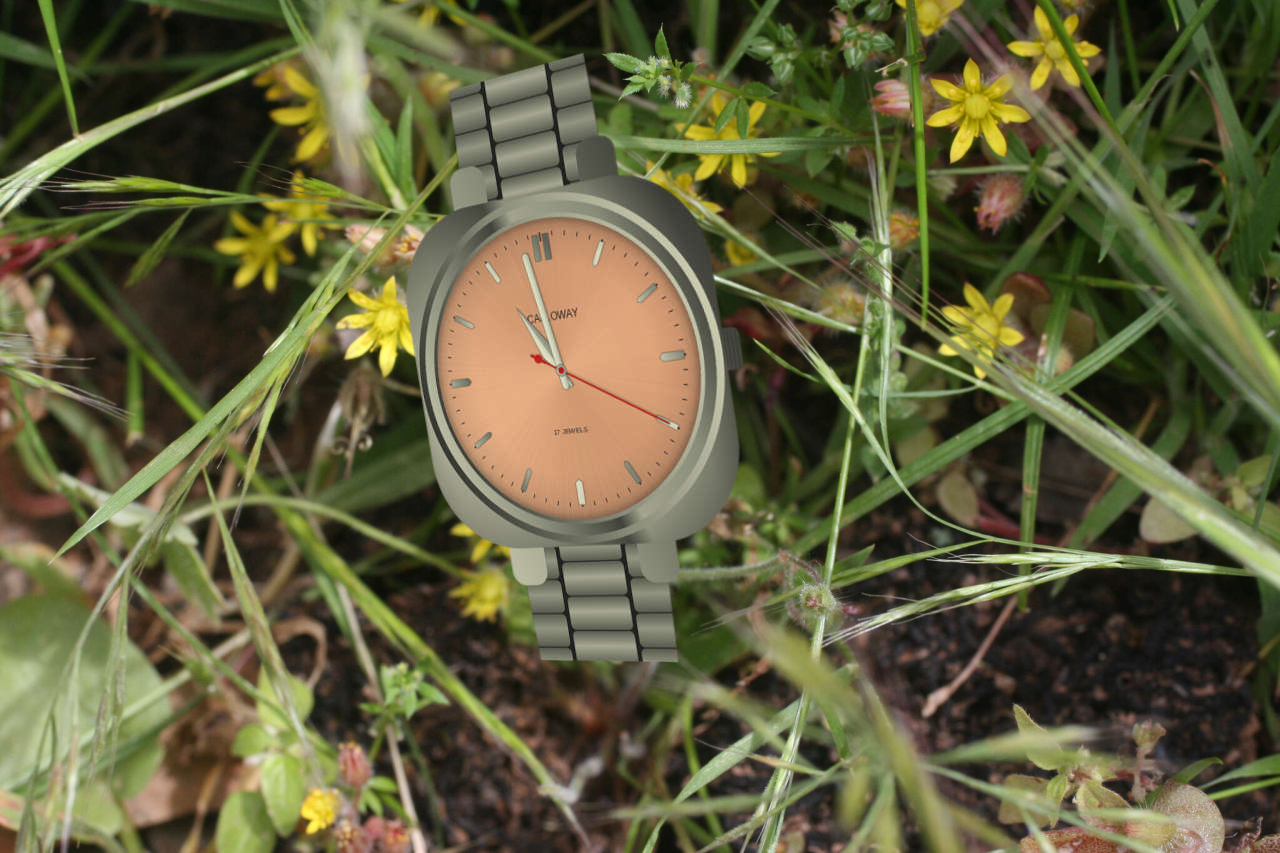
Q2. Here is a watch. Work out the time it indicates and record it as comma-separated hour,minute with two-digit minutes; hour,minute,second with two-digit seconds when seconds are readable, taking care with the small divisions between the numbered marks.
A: 10,58,20
